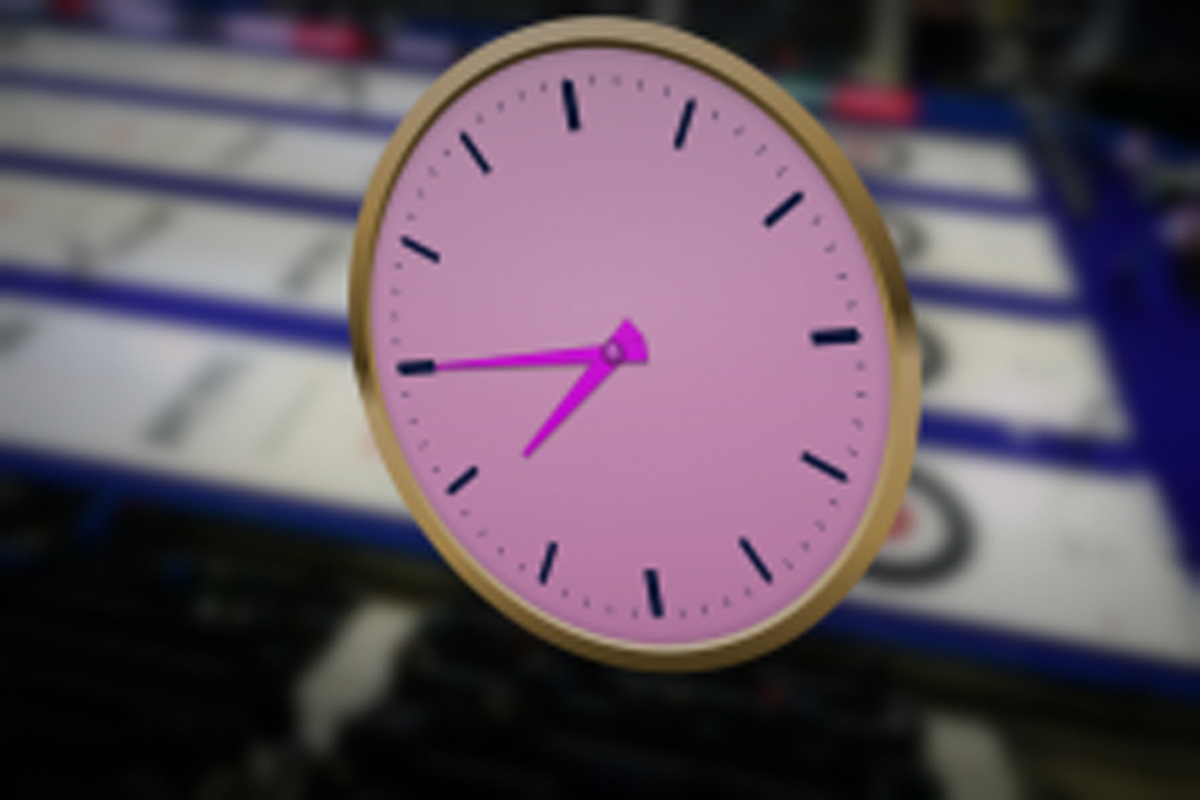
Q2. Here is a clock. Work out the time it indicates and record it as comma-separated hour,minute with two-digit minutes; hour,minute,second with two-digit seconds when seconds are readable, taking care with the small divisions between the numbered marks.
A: 7,45
